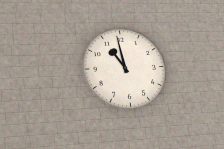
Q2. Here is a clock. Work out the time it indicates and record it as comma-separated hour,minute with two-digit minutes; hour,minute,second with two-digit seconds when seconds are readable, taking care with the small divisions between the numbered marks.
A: 10,59
